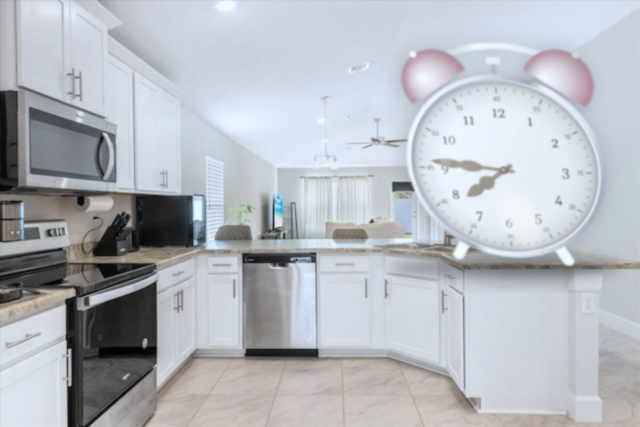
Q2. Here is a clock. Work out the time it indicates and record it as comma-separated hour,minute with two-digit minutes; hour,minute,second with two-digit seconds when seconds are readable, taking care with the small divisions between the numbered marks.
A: 7,46
